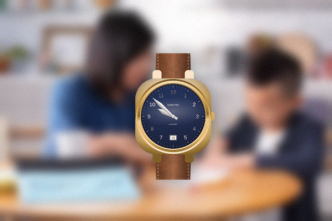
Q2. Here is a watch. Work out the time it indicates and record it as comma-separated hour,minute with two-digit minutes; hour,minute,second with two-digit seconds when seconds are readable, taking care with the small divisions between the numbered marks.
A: 9,52
